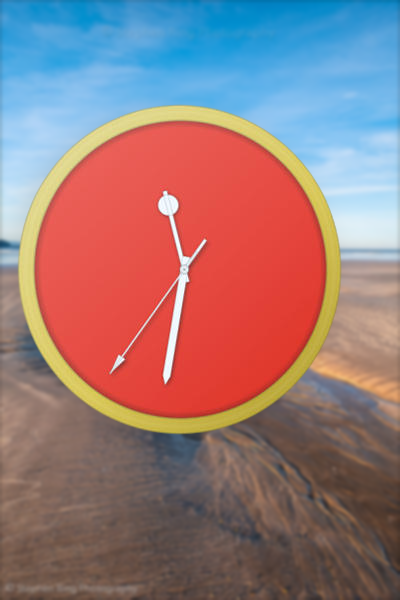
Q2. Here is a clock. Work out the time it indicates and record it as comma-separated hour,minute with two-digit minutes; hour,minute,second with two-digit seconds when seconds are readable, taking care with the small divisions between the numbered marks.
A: 11,31,36
